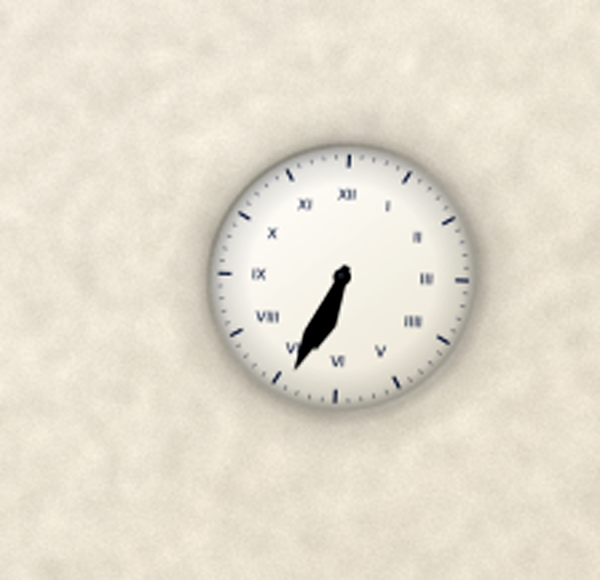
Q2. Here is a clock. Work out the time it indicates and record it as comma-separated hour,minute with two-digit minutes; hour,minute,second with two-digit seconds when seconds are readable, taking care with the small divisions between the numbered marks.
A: 6,34
